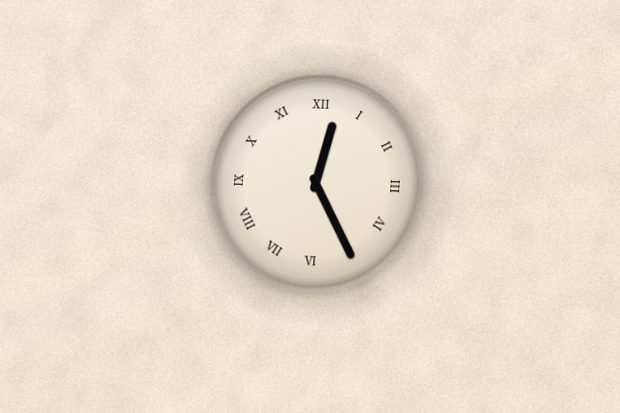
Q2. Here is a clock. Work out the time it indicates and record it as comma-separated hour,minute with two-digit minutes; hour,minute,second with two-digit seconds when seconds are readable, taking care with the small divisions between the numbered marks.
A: 12,25
